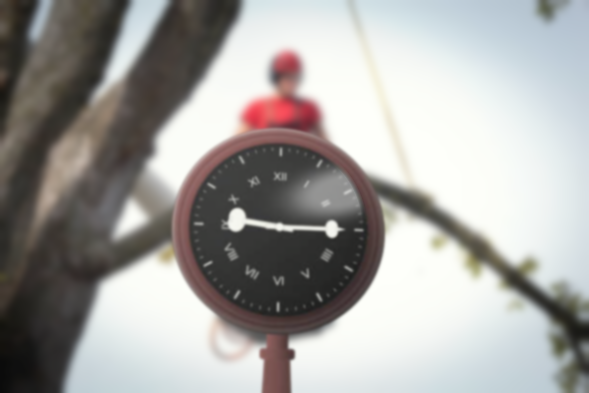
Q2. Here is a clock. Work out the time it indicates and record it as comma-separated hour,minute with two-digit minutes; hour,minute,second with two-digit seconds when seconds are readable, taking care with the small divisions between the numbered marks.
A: 9,15
